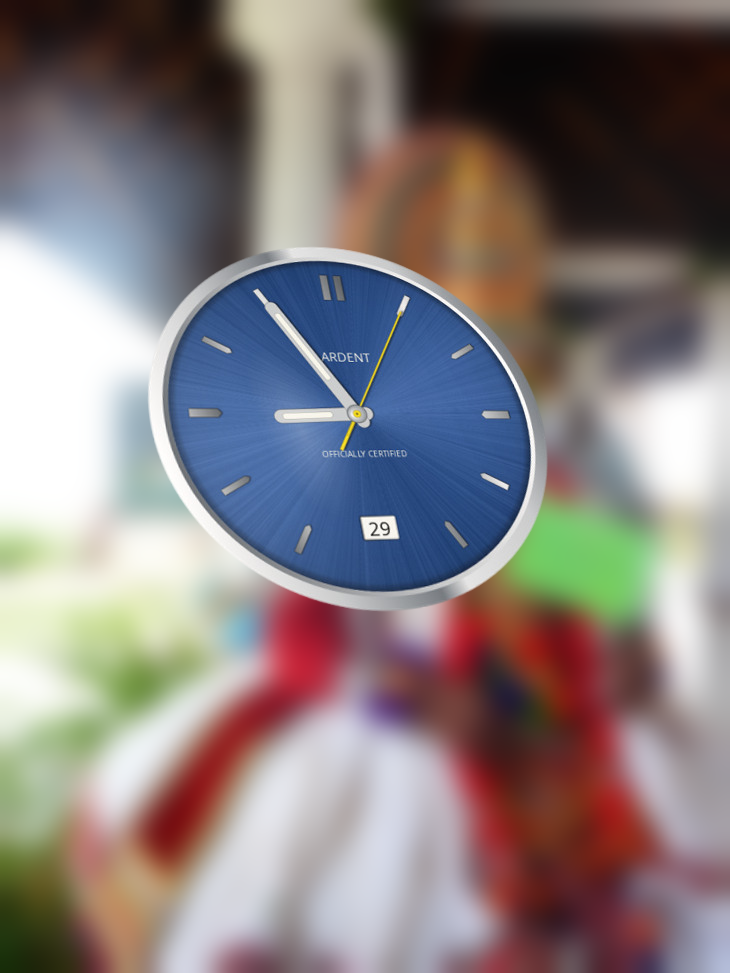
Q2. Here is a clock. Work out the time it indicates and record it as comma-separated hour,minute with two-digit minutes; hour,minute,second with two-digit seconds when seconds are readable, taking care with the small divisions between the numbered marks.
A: 8,55,05
